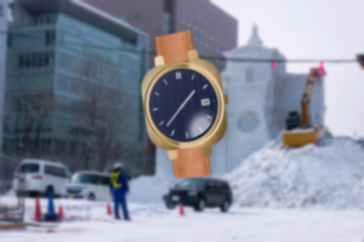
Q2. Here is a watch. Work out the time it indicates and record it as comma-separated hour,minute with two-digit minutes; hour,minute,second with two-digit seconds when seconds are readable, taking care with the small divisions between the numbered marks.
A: 1,38
